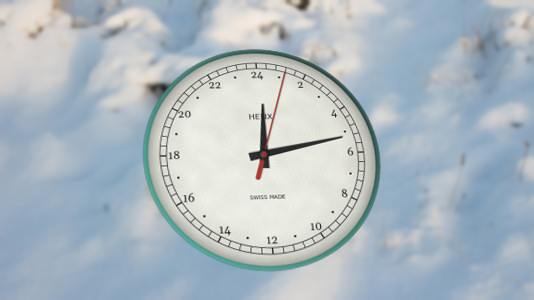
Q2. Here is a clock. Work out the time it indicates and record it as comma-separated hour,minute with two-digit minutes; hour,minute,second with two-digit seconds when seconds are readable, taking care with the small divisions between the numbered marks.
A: 0,13,03
